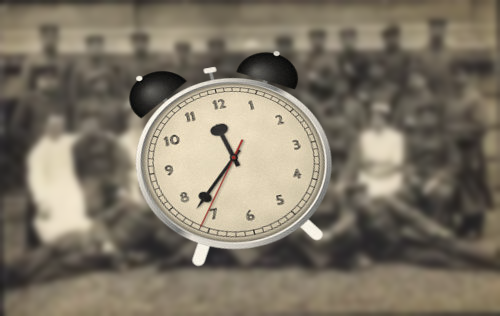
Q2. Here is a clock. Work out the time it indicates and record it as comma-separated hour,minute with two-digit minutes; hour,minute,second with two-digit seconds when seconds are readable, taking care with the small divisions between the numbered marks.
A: 11,37,36
